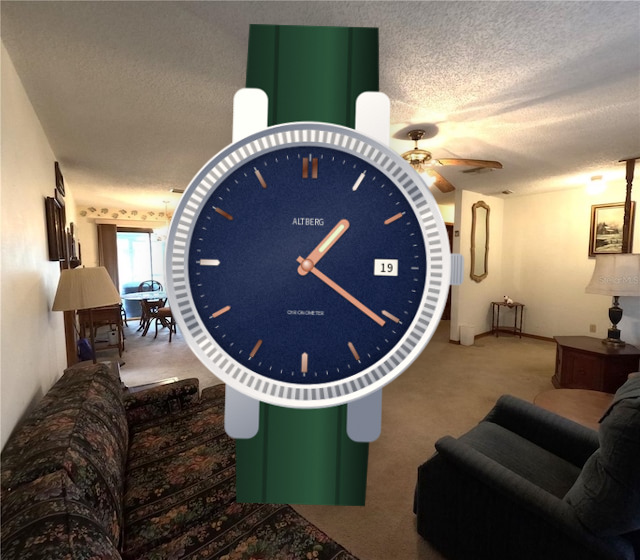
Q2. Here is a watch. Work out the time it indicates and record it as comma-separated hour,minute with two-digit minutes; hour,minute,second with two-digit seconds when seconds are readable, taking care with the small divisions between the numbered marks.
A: 1,21
